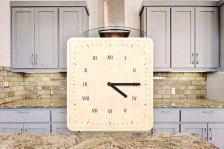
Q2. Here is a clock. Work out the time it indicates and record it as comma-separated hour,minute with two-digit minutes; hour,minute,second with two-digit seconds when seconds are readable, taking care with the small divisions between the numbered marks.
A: 4,15
